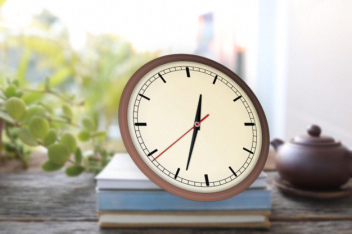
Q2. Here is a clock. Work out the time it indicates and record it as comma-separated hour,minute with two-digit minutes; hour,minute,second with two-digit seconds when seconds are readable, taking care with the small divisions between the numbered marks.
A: 12,33,39
